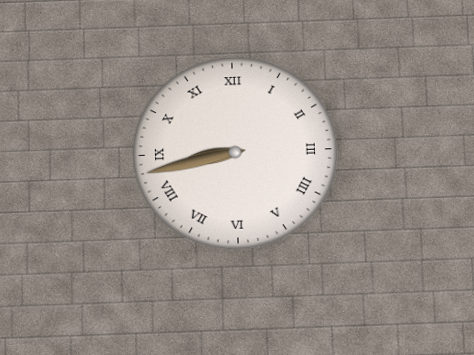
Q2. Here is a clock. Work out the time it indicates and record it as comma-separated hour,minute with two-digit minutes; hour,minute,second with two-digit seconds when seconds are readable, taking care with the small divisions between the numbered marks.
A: 8,43
